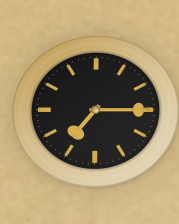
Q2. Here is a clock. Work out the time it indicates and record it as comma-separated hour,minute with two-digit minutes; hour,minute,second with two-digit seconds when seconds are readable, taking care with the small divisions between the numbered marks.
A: 7,15
